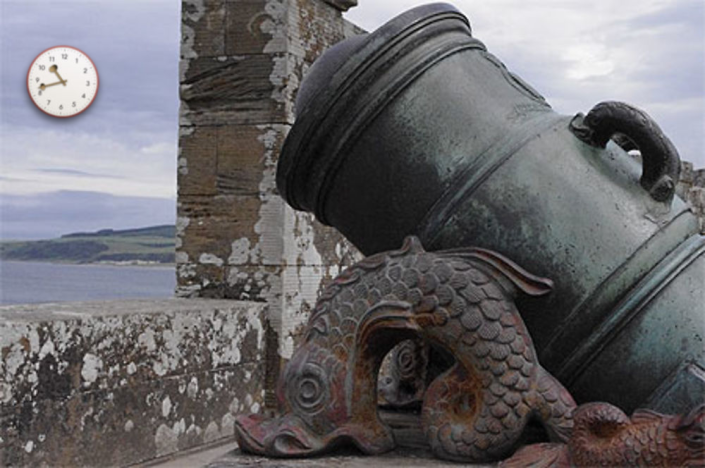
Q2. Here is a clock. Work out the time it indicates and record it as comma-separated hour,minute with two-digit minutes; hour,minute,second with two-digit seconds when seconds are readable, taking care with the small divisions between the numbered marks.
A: 10,42
